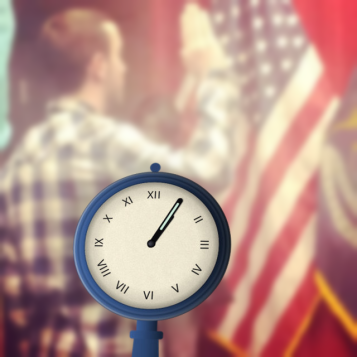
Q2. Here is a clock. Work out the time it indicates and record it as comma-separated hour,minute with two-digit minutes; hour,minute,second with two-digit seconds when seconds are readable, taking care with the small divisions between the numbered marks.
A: 1,05
